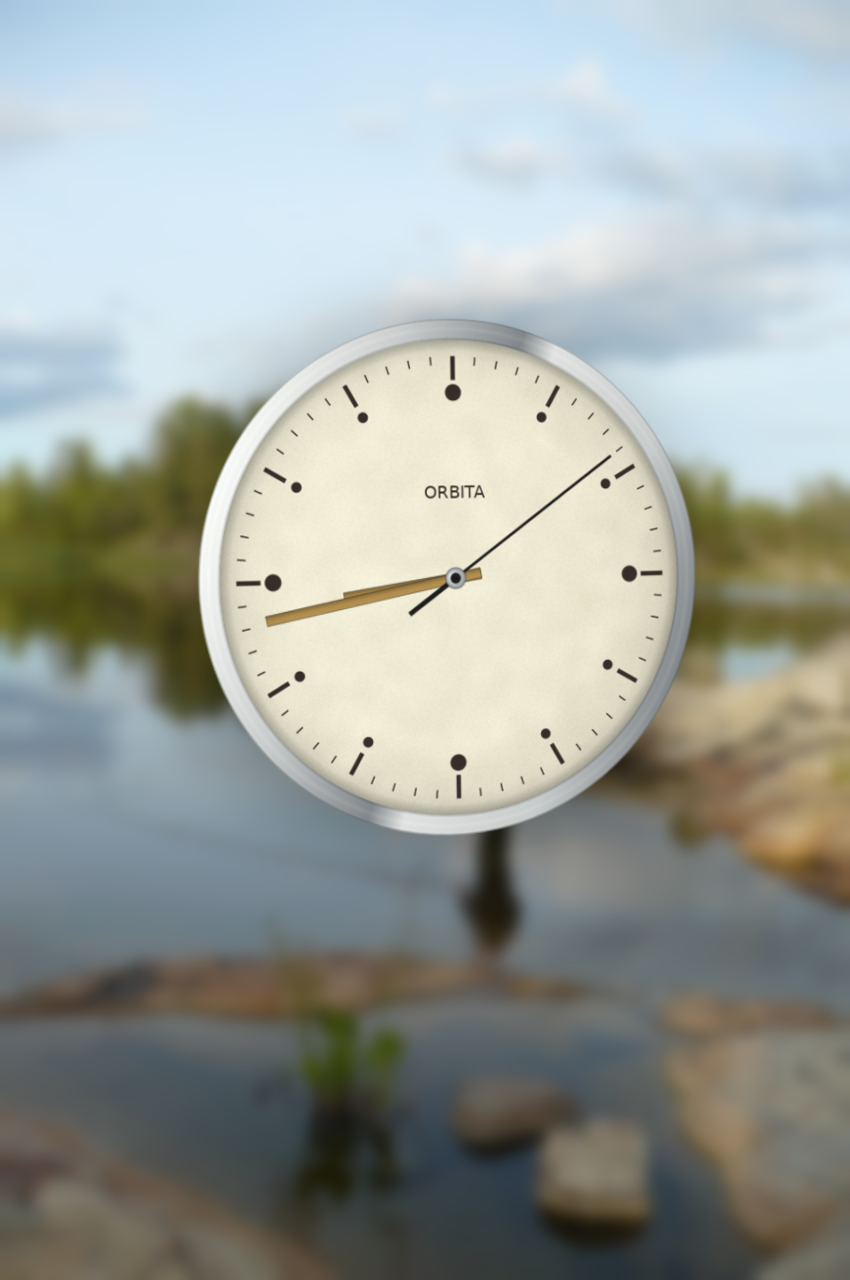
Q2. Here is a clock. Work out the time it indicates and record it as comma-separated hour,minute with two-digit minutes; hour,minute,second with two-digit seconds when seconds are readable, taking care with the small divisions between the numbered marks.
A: 8,43,09
